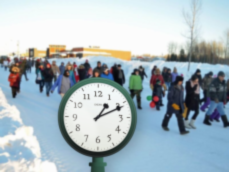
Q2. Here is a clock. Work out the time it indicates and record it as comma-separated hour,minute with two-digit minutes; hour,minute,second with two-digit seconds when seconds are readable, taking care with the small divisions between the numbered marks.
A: 1,11
